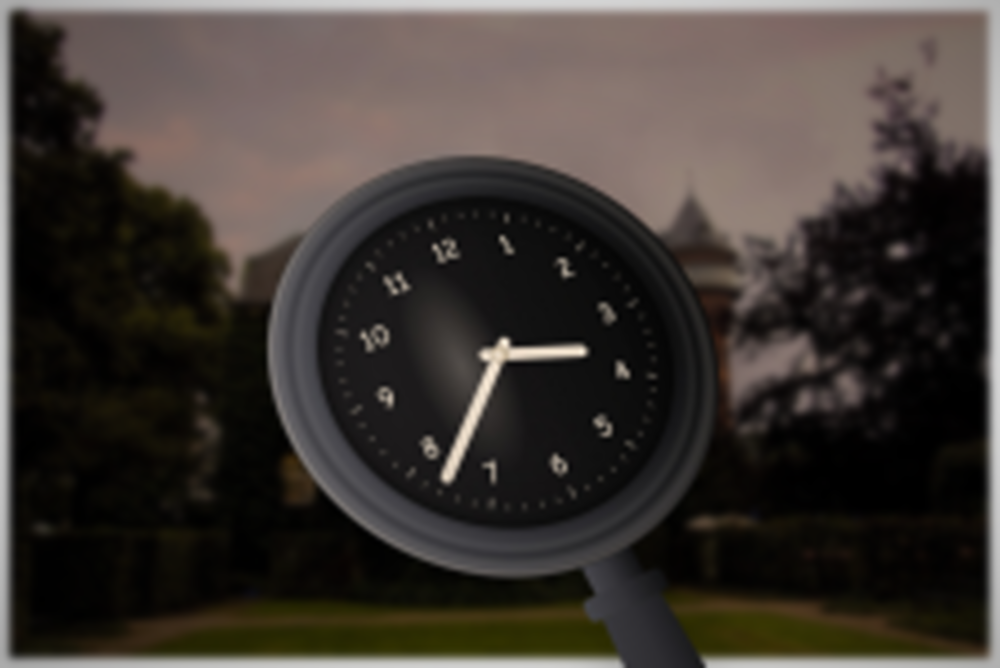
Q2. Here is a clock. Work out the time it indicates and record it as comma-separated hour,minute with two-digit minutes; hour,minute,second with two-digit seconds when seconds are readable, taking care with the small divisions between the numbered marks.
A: 3,38
